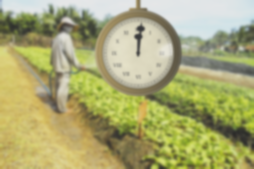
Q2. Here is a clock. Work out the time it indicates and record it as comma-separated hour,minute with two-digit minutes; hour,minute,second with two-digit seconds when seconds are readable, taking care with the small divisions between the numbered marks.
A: 12,01
